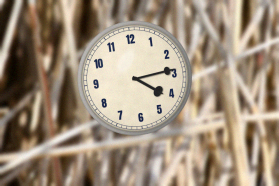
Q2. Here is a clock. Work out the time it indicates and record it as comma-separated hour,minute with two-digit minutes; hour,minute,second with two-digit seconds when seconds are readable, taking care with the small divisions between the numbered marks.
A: 4,14
